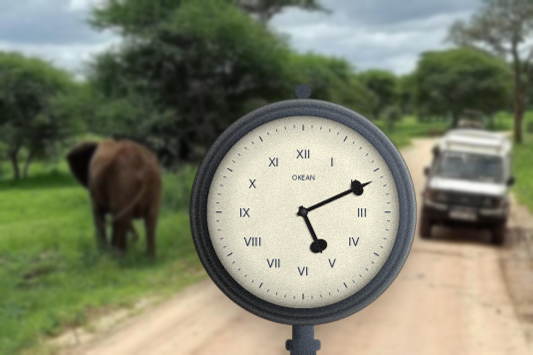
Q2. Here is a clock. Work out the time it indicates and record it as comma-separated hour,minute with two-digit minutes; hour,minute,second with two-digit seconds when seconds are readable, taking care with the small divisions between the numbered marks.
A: 5,11
